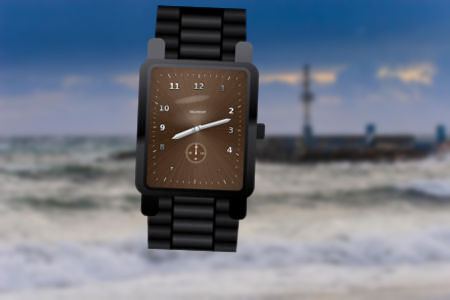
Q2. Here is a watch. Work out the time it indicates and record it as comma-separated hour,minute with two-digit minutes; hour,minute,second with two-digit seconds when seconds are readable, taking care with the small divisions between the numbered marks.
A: 8,12
